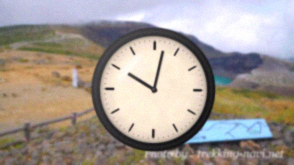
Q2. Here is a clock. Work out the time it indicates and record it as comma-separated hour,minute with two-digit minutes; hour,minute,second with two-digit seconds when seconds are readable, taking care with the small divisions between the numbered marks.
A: 10,02
